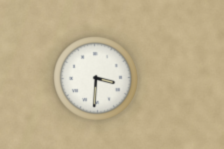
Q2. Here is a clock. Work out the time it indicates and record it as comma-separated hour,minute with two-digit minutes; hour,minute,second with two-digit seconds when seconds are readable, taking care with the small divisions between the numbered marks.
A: 3,31
